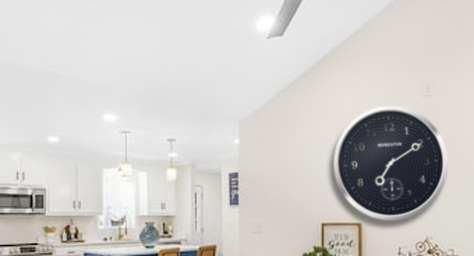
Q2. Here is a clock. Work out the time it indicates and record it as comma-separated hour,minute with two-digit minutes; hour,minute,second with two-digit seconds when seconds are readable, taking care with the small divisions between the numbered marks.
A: 7,10
